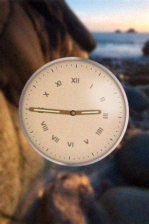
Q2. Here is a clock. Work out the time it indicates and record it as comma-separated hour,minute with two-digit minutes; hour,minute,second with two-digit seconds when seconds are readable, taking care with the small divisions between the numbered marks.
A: 2,45
